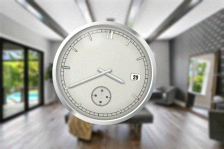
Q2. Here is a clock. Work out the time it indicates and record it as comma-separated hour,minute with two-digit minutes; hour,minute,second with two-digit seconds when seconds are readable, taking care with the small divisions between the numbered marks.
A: 3,40
